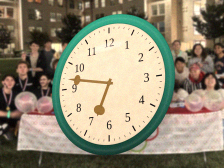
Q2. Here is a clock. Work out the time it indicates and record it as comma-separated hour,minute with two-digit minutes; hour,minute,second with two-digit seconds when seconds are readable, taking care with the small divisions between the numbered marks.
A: 6,47
